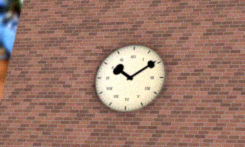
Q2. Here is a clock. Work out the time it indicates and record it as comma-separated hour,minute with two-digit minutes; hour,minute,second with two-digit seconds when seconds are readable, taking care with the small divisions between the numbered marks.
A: 10,09
